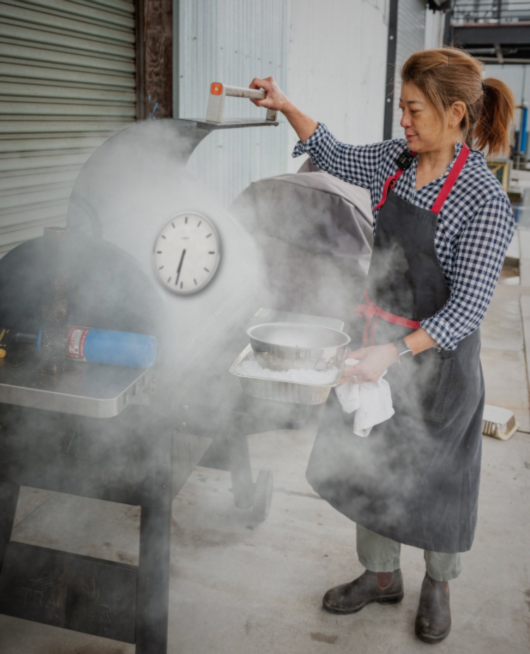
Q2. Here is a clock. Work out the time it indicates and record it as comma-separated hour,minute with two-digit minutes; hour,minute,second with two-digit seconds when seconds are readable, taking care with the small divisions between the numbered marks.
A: 6,32
